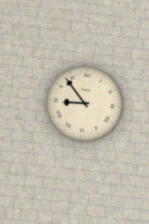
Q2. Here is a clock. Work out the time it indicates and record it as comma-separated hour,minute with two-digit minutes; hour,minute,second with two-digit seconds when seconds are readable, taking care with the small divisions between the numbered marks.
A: 8,53
